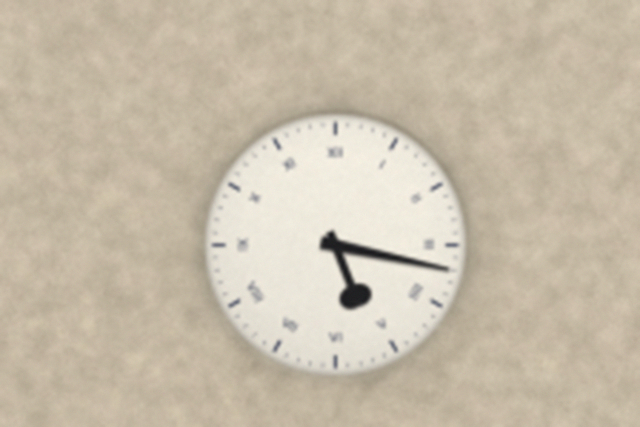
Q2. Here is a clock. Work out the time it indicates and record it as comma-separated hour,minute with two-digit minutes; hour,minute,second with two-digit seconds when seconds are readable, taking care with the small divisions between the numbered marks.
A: 5,17
